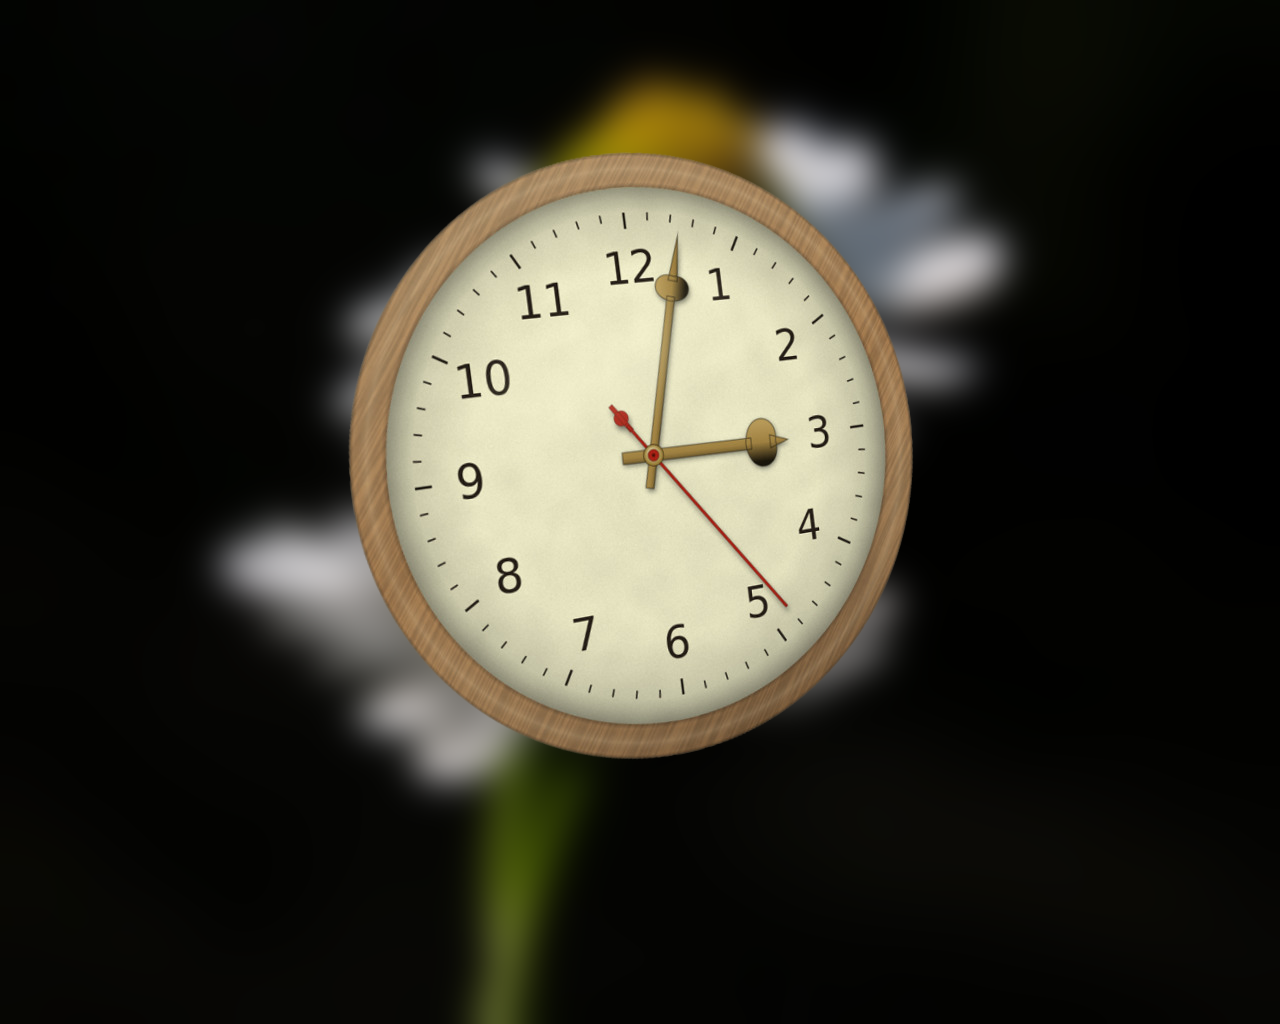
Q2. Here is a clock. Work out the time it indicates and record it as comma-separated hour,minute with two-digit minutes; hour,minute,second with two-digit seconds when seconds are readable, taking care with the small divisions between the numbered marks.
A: 3,02,24
